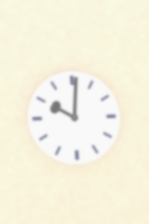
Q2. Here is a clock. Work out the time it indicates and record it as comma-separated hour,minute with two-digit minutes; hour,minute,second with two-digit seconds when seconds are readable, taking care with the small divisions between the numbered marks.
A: 10,01
